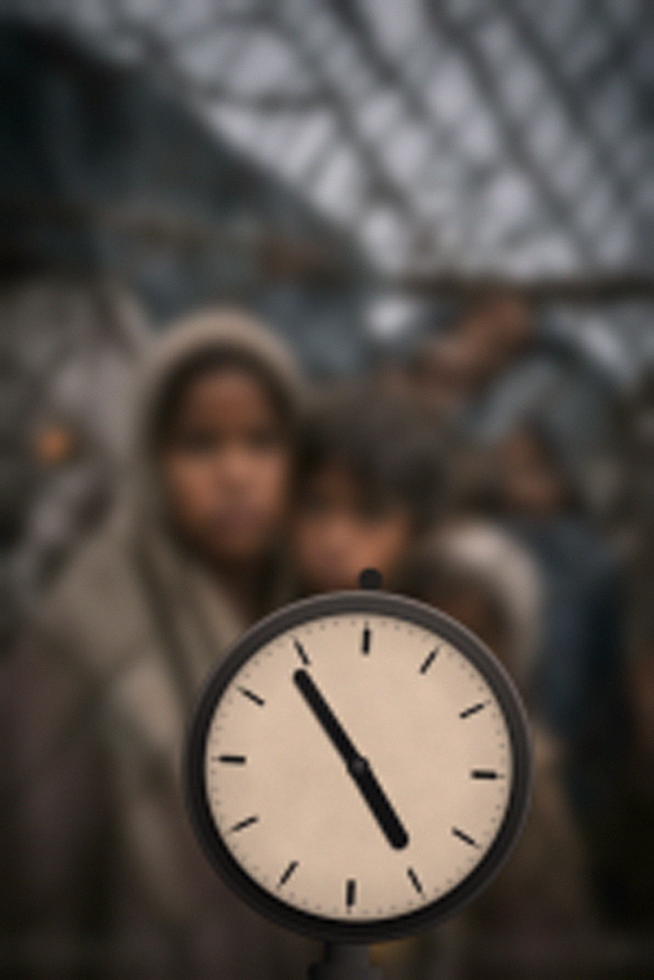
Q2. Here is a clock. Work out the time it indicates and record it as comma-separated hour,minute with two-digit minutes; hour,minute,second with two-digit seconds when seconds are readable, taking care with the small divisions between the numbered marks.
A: 4,54
